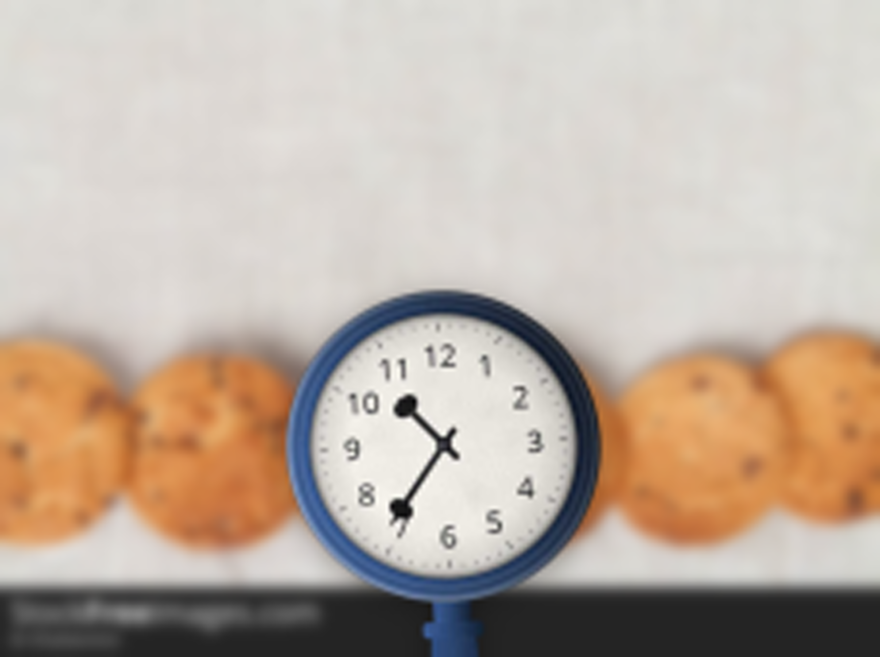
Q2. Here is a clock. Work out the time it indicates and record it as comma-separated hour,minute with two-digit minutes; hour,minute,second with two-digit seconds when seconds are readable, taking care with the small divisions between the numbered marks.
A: 10,36
